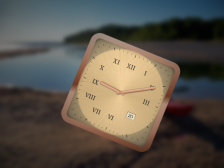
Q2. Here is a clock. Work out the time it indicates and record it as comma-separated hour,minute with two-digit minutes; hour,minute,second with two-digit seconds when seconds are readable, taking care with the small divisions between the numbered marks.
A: 9,10
